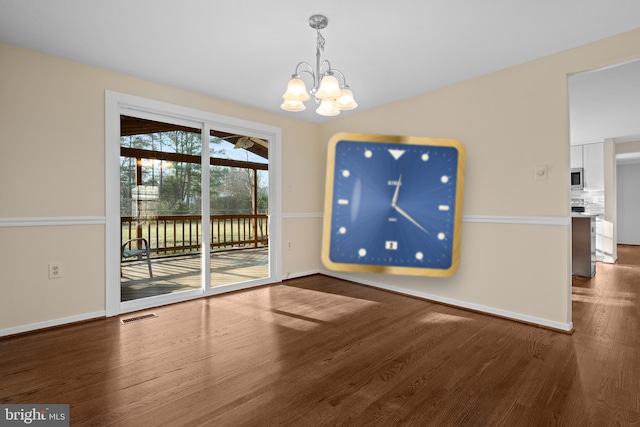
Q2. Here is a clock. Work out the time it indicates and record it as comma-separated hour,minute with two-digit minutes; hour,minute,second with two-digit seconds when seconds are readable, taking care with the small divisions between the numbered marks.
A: 12,21
